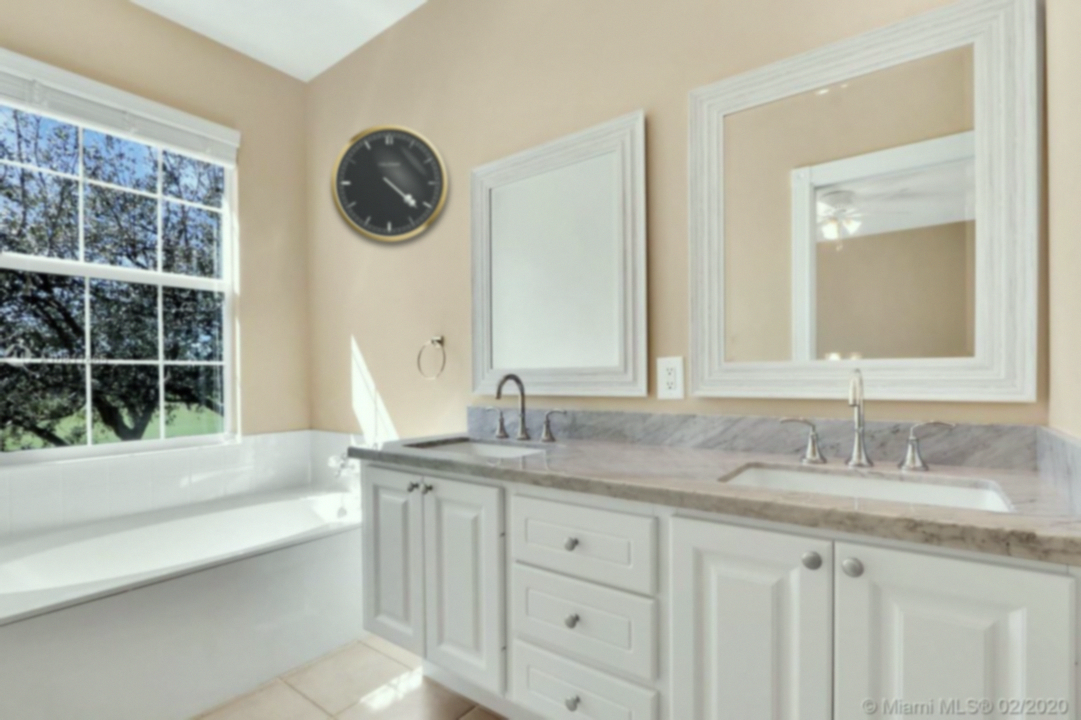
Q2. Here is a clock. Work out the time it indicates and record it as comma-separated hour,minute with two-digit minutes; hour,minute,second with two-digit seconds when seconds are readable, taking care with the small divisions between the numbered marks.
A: 4,22
